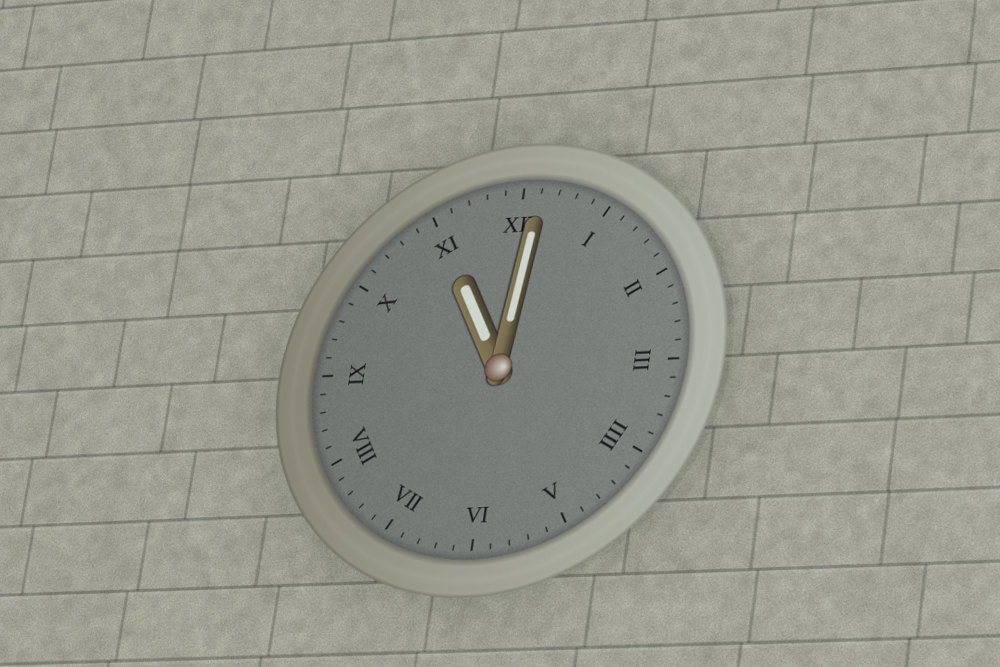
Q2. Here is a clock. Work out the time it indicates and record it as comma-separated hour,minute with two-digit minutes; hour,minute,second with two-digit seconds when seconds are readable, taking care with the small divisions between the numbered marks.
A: 11,01
